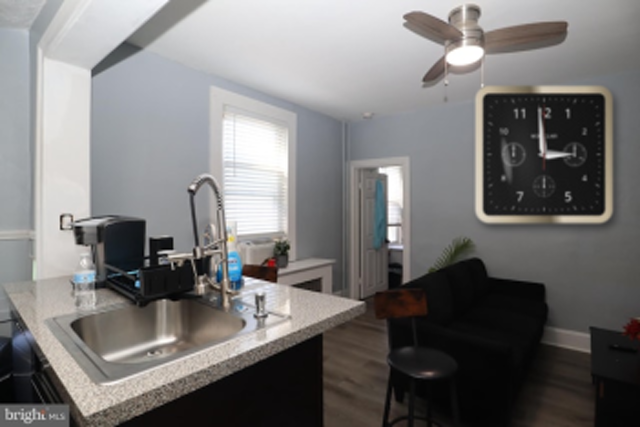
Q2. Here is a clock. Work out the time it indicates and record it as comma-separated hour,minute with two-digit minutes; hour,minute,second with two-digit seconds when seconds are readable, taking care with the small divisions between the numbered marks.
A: 2,59
